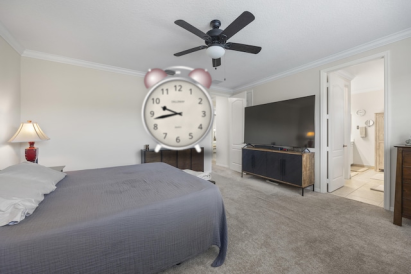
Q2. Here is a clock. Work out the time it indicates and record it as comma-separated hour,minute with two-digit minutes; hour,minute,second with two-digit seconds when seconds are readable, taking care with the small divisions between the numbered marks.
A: 9,43
